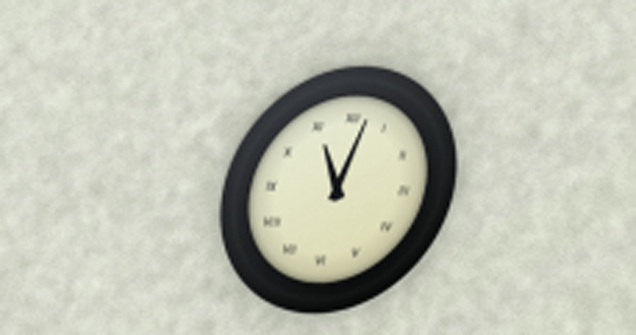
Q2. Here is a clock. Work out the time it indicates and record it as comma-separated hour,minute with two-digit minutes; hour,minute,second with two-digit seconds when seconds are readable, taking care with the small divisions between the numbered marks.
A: 11,02
